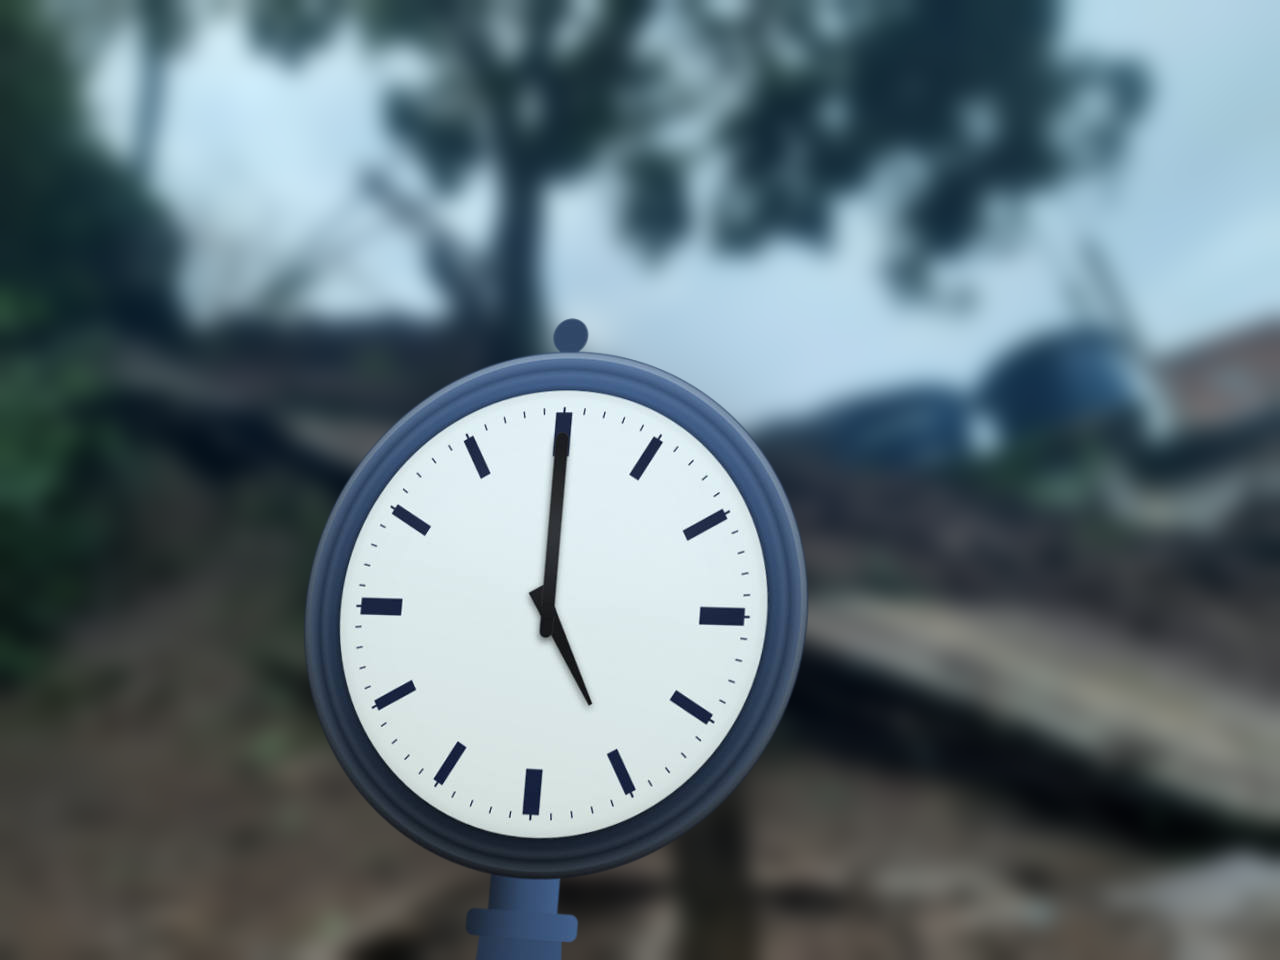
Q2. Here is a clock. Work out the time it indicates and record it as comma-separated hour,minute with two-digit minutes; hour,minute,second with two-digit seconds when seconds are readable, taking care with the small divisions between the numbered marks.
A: 5,00
